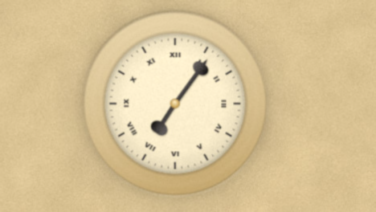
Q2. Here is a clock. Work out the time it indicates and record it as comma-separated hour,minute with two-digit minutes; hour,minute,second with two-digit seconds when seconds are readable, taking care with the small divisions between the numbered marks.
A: 7,06
